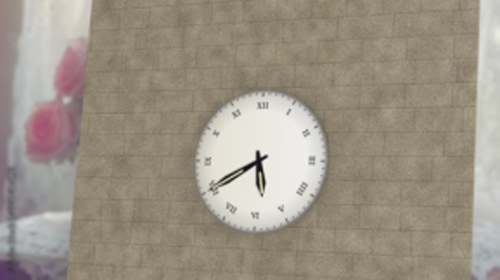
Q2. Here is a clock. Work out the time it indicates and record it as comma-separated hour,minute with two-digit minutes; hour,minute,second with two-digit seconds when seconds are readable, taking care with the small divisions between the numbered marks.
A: 5,40
